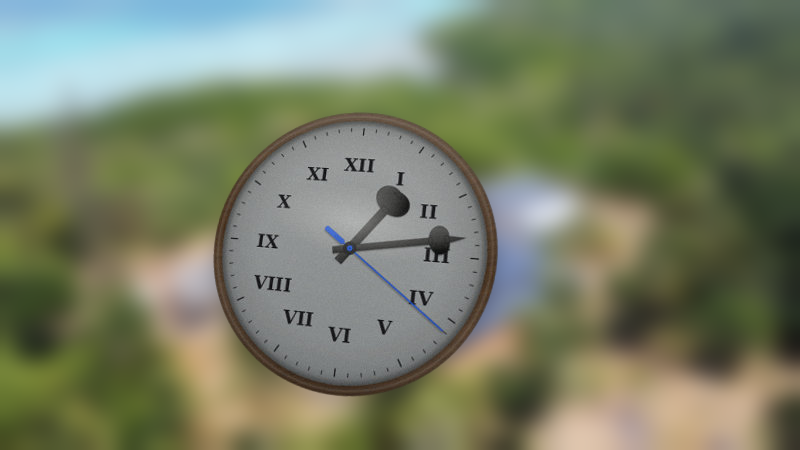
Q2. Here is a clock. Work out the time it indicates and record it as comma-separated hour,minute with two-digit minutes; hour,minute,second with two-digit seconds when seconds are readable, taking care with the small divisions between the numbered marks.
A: 1,13,21
